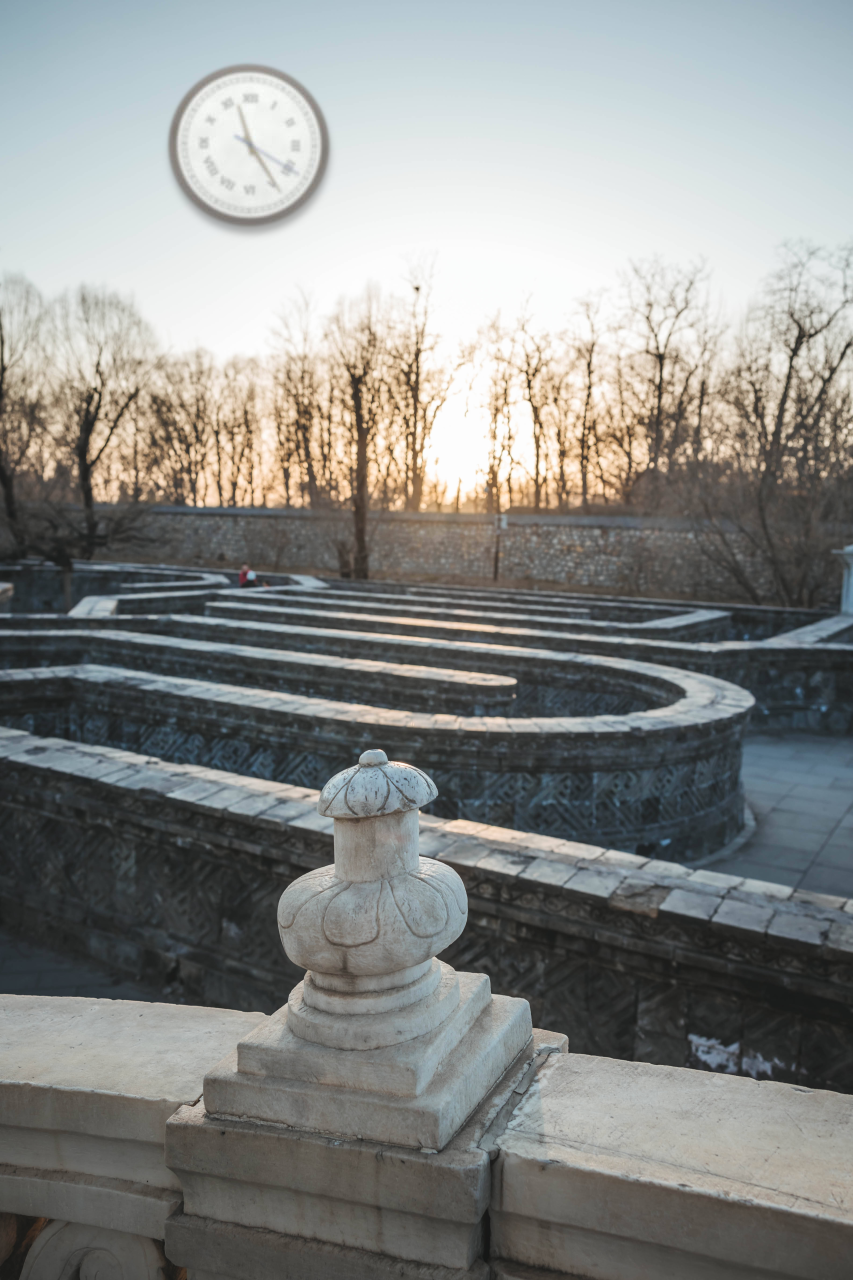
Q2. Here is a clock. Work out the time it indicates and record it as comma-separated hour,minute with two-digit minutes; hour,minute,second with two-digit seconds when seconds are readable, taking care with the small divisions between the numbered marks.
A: 11,24,20
